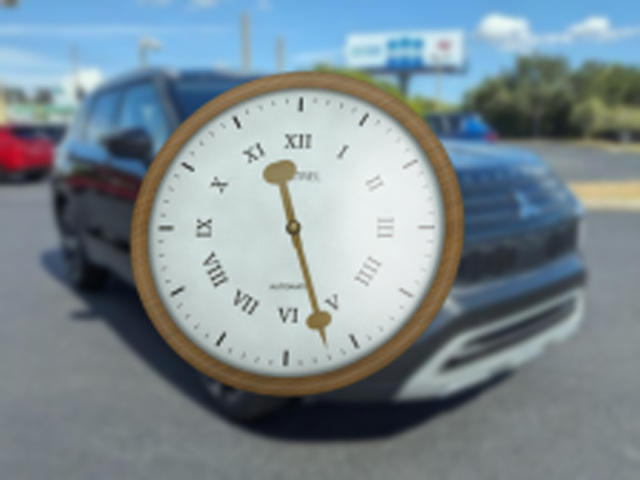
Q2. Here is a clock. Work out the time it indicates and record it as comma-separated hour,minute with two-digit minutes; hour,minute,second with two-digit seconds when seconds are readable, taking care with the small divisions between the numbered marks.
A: 11,27
